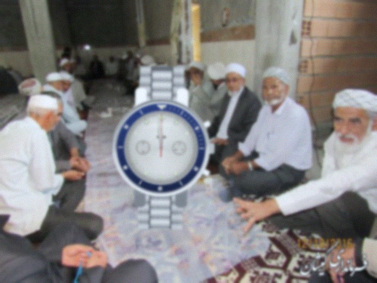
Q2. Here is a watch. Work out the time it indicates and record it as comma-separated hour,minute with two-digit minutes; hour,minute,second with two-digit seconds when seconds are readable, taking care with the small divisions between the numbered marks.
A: 11,59
